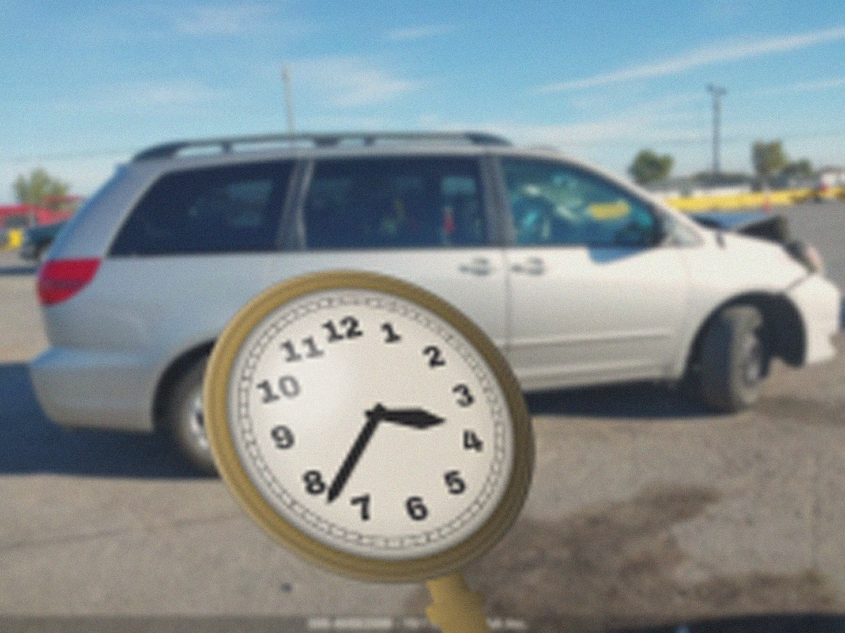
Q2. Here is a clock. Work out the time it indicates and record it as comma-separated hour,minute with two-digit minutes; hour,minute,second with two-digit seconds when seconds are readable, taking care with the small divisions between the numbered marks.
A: 3,38
